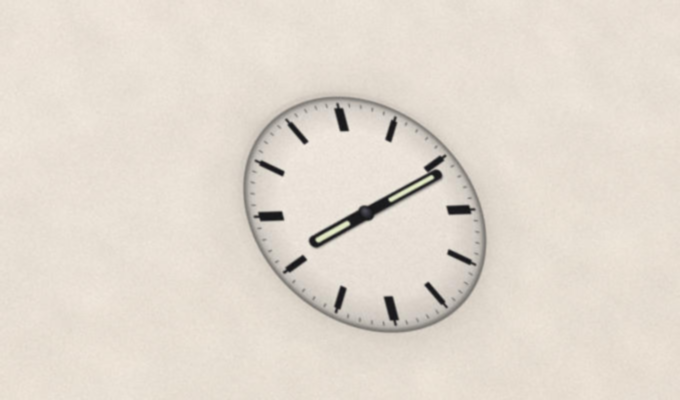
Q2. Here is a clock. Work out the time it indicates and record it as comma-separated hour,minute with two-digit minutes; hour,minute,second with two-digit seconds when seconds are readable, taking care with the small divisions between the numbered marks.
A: 8,11
